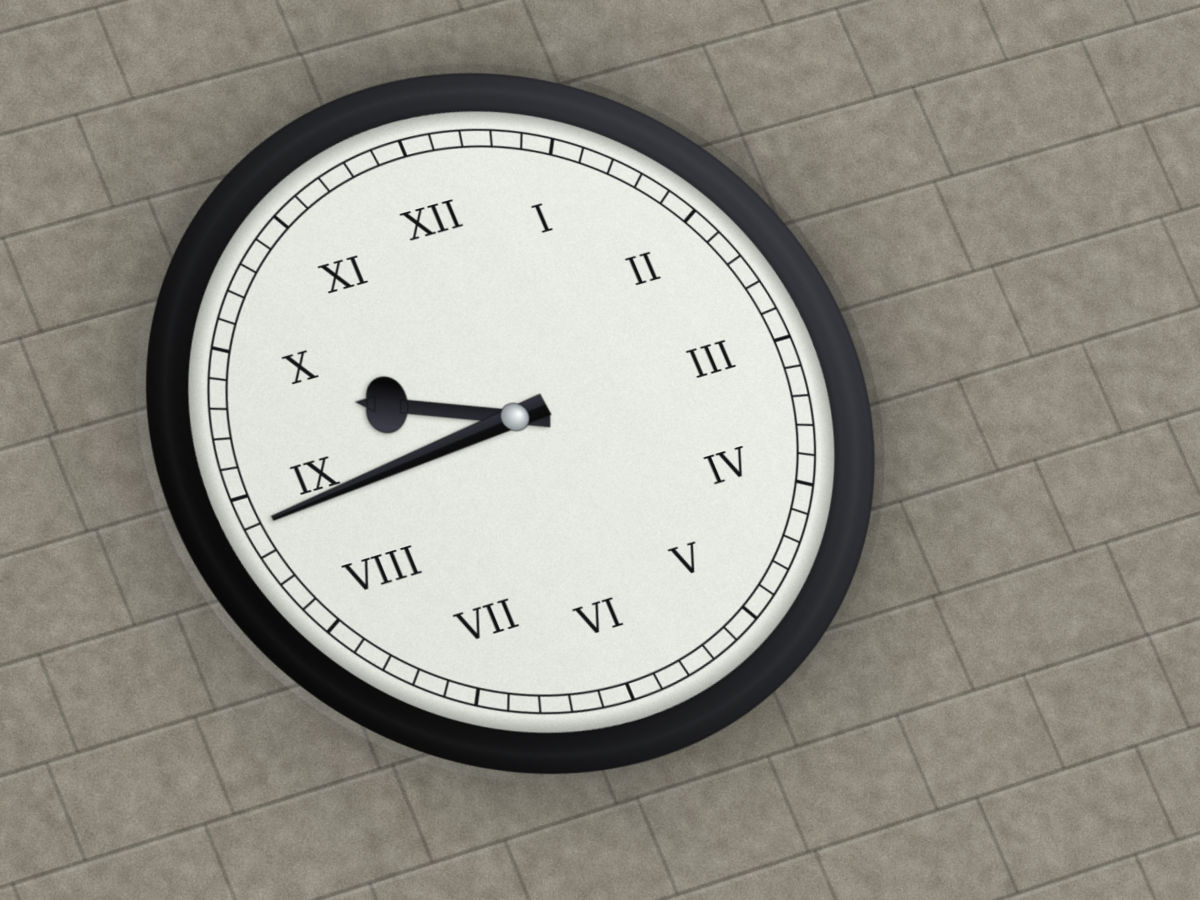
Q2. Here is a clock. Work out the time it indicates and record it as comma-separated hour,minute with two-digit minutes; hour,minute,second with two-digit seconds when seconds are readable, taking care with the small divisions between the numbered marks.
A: 9,44
